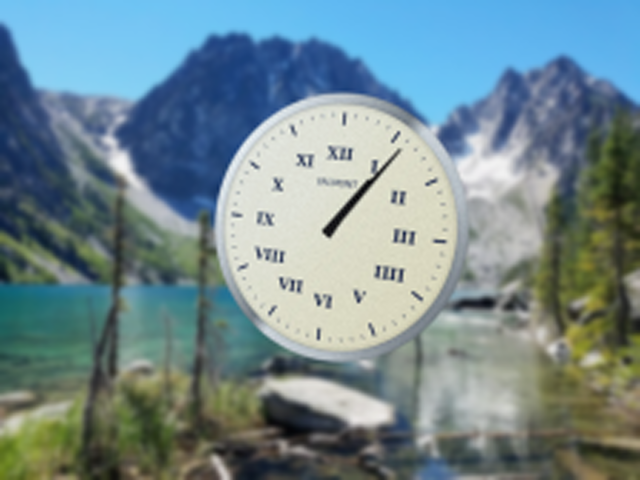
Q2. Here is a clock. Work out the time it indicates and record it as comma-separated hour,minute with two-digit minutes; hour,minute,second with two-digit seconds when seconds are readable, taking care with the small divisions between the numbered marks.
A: 1,06
